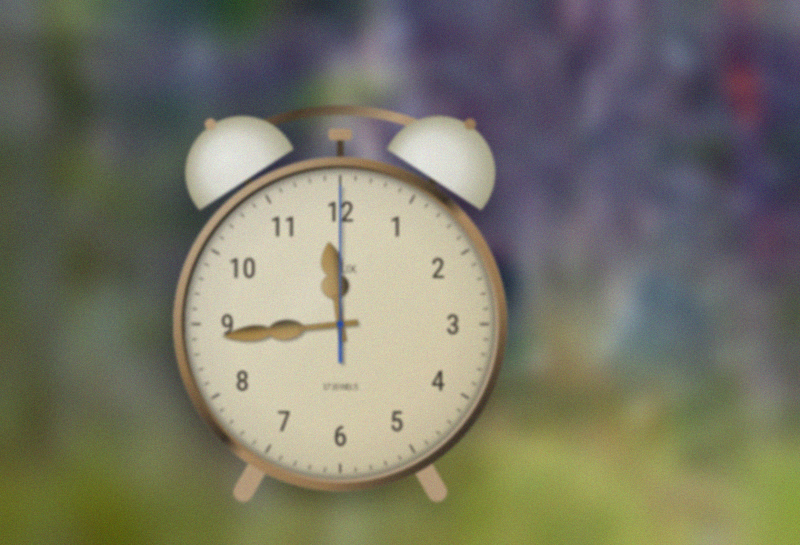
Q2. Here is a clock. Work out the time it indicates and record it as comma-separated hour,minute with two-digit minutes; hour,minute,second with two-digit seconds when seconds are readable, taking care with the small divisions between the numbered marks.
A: 11,44,00
